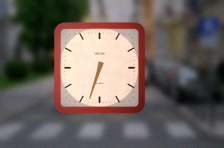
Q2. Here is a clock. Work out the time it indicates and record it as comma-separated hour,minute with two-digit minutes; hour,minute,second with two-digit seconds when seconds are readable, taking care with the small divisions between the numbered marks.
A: 6,33
